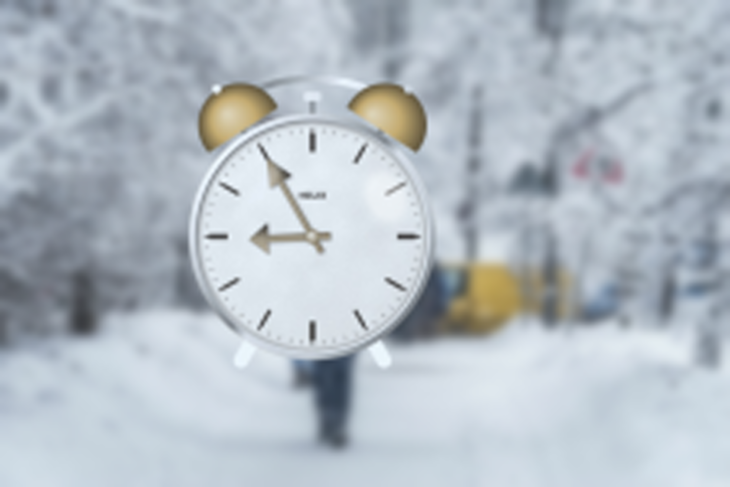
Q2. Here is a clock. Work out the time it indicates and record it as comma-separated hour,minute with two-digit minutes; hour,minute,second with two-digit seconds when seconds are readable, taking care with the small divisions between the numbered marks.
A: 8,55
